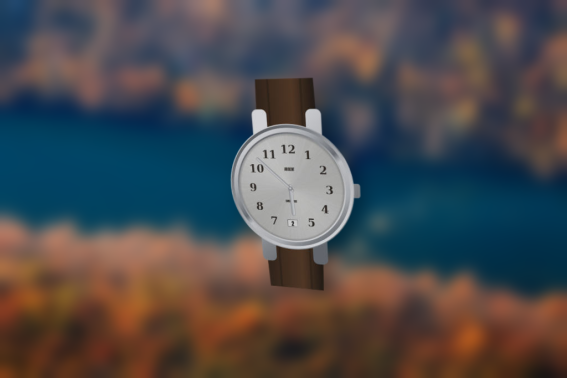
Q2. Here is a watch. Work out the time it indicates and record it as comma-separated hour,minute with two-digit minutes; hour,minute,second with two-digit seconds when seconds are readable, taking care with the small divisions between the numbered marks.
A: 5,52
